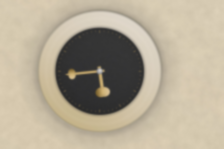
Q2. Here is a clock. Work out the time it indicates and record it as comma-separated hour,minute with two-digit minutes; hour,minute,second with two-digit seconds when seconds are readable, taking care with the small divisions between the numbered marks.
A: 5,44
